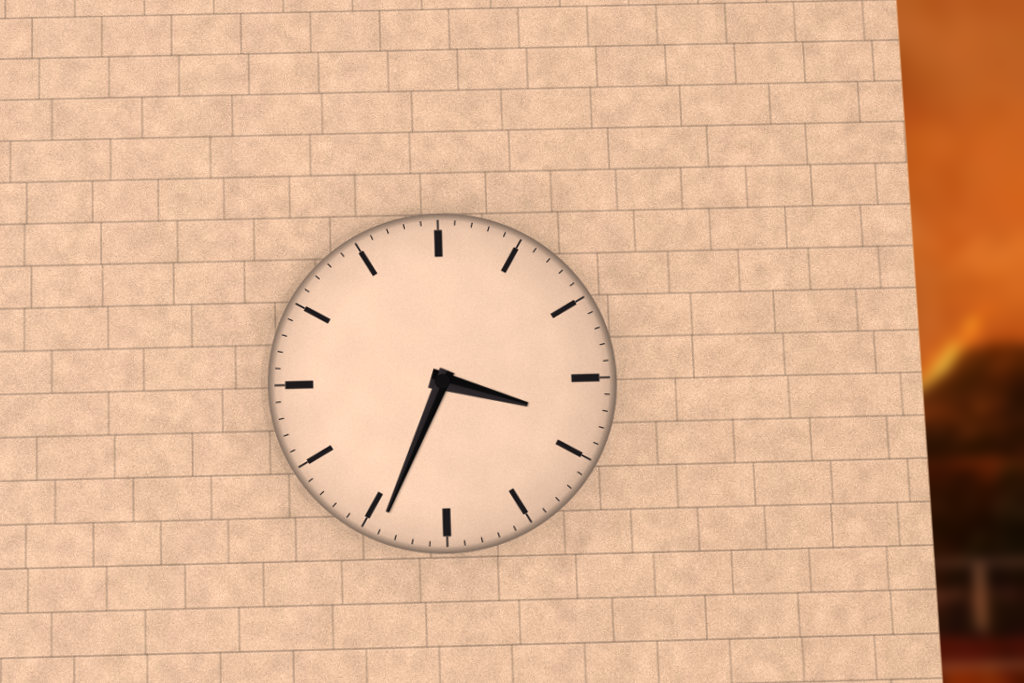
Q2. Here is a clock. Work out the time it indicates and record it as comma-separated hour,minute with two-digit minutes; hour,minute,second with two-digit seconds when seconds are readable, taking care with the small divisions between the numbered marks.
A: 3,34
